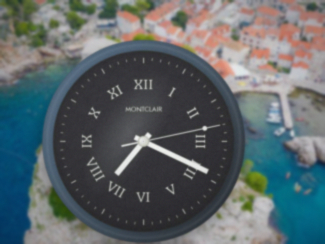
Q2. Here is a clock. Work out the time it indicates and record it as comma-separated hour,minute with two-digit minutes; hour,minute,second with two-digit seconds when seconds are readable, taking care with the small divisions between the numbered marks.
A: 7,19,13
